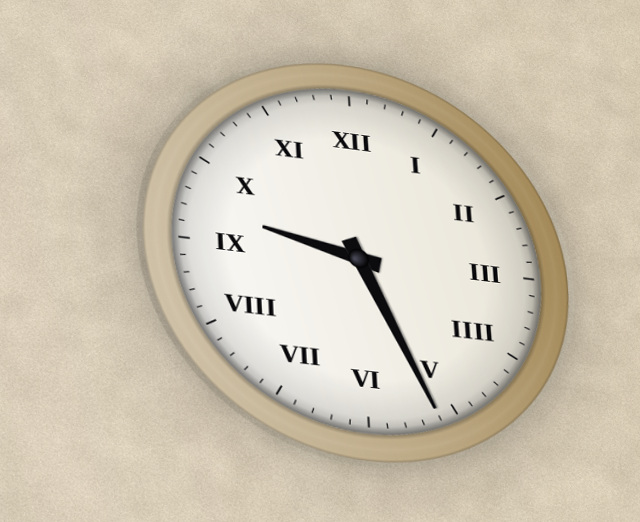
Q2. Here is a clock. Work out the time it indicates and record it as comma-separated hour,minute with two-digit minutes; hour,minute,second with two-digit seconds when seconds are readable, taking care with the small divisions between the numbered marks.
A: 9,26
